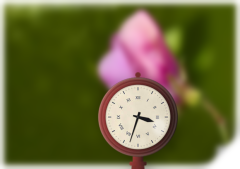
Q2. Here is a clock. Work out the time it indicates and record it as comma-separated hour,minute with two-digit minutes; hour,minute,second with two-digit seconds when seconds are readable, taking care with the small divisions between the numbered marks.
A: 3,33
